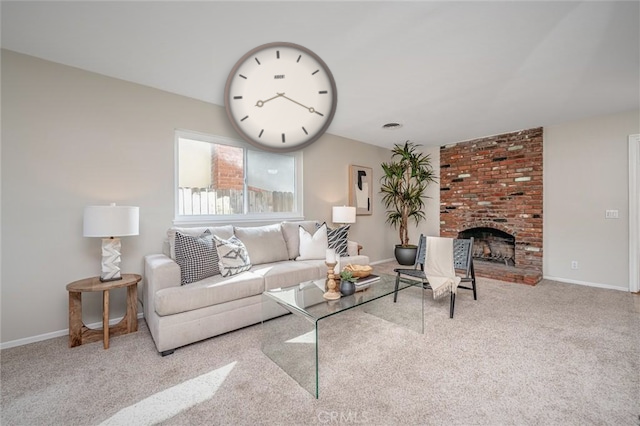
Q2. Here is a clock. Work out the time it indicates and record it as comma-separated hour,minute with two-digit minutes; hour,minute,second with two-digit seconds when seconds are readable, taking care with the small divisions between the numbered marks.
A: 8,20
